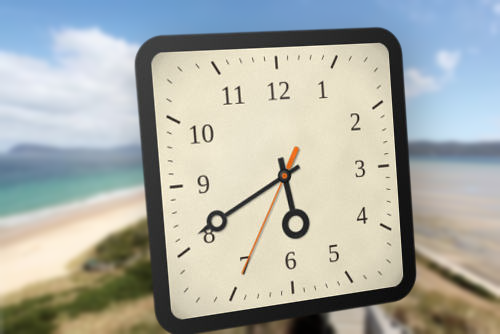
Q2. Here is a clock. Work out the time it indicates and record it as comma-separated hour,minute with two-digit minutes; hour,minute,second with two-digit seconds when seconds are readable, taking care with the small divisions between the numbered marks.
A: 5,40,35
